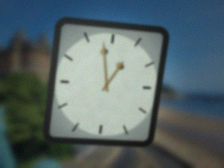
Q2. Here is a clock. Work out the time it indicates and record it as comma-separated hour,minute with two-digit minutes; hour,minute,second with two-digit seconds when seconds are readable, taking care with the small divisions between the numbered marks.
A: 12,58
